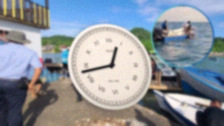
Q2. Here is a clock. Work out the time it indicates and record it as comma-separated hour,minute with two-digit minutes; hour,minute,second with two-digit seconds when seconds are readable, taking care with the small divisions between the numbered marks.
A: 12,43
